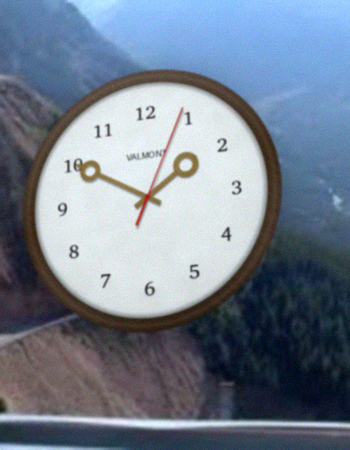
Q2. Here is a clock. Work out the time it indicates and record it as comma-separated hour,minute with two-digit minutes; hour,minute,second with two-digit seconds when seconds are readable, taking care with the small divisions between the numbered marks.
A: 1,50,04
